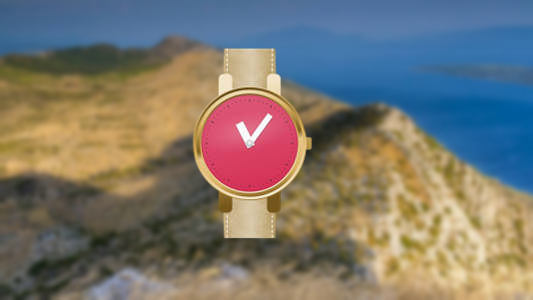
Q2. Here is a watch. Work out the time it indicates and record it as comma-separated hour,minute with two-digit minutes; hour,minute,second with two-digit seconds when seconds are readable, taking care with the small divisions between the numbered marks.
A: 11,06
